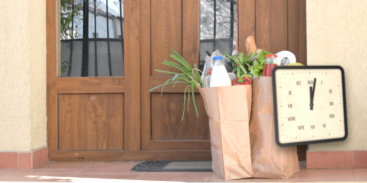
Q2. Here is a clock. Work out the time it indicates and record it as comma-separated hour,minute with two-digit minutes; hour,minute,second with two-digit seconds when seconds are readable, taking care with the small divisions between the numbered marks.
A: 12,02
